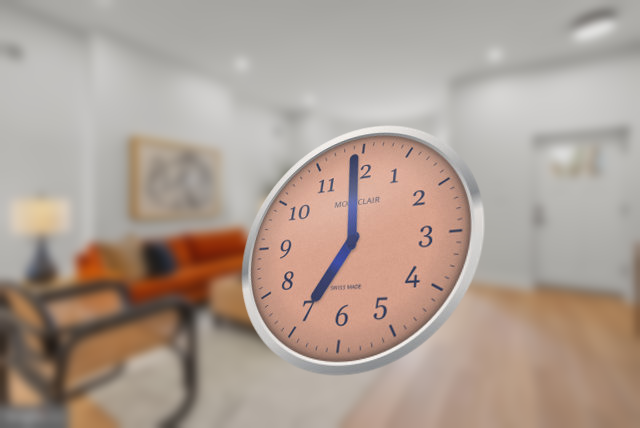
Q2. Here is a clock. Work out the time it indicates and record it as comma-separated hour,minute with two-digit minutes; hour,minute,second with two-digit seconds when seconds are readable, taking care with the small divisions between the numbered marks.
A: 6,59
